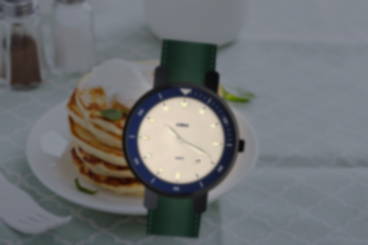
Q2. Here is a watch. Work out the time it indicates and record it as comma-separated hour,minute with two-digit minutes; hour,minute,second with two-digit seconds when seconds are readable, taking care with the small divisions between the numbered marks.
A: 10,19
